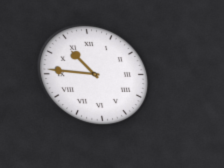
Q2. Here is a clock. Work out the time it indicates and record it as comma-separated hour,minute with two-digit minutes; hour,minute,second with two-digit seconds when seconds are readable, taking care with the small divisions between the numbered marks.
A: 10,46
